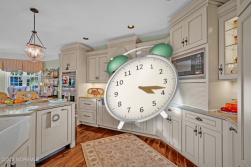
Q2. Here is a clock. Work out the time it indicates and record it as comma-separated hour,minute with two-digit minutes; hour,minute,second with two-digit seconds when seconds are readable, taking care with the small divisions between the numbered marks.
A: 4,18
